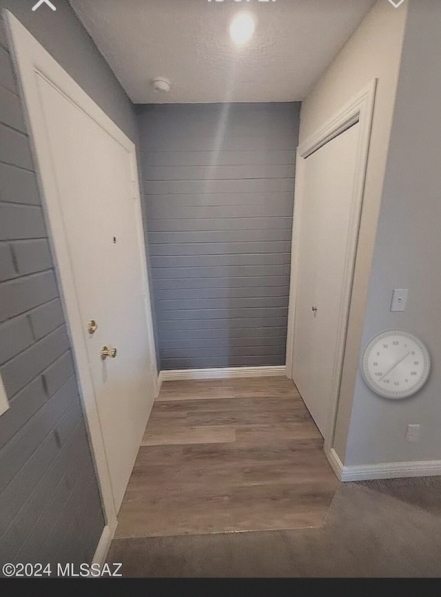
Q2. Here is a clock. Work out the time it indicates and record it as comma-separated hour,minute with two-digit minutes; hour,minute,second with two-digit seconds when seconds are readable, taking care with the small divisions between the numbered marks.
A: 1,38
